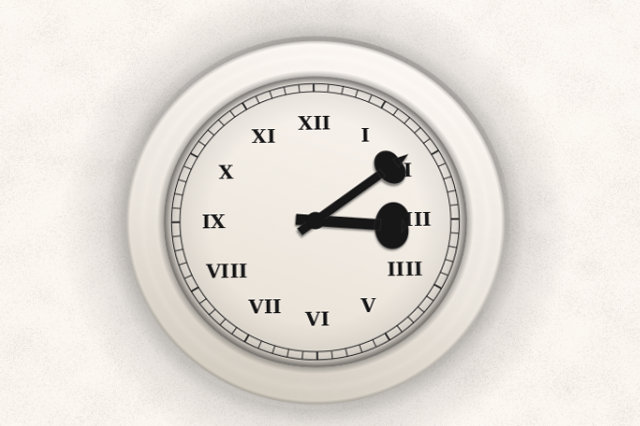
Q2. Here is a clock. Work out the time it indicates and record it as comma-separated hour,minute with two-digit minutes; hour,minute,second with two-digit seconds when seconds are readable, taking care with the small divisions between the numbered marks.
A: 3,09
